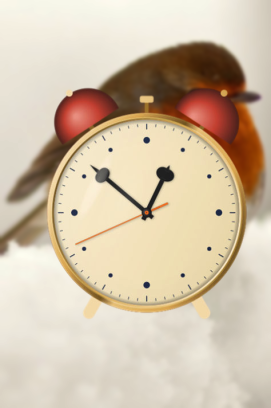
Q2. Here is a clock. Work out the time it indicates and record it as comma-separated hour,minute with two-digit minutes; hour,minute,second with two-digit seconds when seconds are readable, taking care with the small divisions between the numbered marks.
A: 12,51,41
